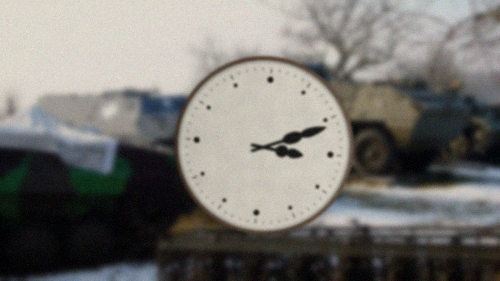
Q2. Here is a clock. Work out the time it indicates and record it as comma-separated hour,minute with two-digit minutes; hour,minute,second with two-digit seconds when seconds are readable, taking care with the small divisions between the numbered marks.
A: 3,11
